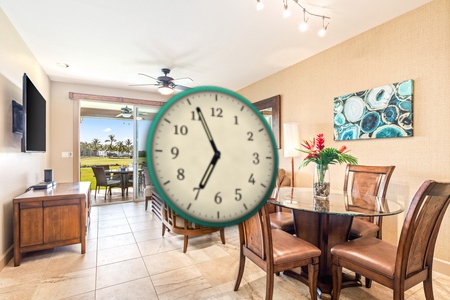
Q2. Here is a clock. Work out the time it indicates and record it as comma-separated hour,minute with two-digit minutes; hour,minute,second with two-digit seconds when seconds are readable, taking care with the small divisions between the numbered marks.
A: 6,56
